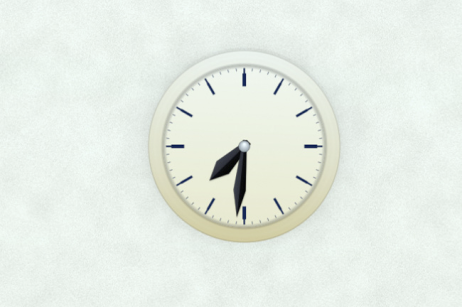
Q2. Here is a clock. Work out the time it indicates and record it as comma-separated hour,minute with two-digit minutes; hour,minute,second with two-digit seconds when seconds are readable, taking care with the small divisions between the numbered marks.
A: 7,31
